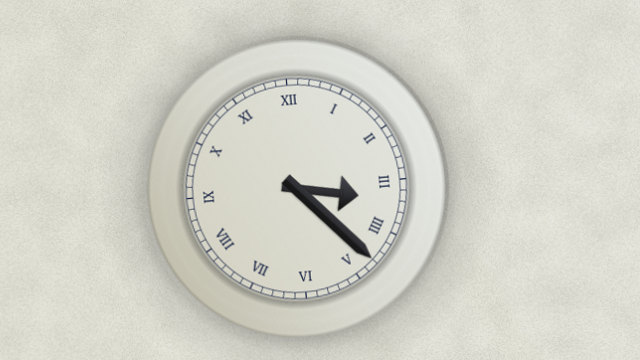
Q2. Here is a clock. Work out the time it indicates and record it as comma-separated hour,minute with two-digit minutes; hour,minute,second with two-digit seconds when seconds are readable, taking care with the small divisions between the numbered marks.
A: 3,23
